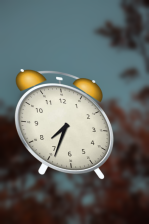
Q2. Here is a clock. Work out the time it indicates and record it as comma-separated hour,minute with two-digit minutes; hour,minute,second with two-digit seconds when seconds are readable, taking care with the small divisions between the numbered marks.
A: 7,34
